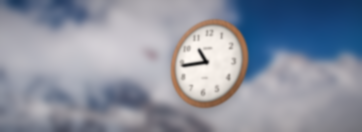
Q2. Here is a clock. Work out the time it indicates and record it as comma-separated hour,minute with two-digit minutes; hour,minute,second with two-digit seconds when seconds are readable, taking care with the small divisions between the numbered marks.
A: 10,44
